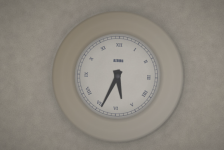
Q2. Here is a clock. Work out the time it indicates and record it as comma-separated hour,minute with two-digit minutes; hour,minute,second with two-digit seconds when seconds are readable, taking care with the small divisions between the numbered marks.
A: 5,34
